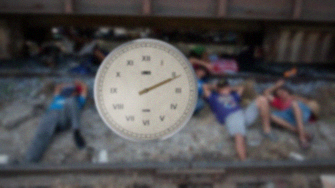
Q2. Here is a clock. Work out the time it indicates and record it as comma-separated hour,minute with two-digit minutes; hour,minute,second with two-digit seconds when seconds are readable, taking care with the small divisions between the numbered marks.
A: 2,11
